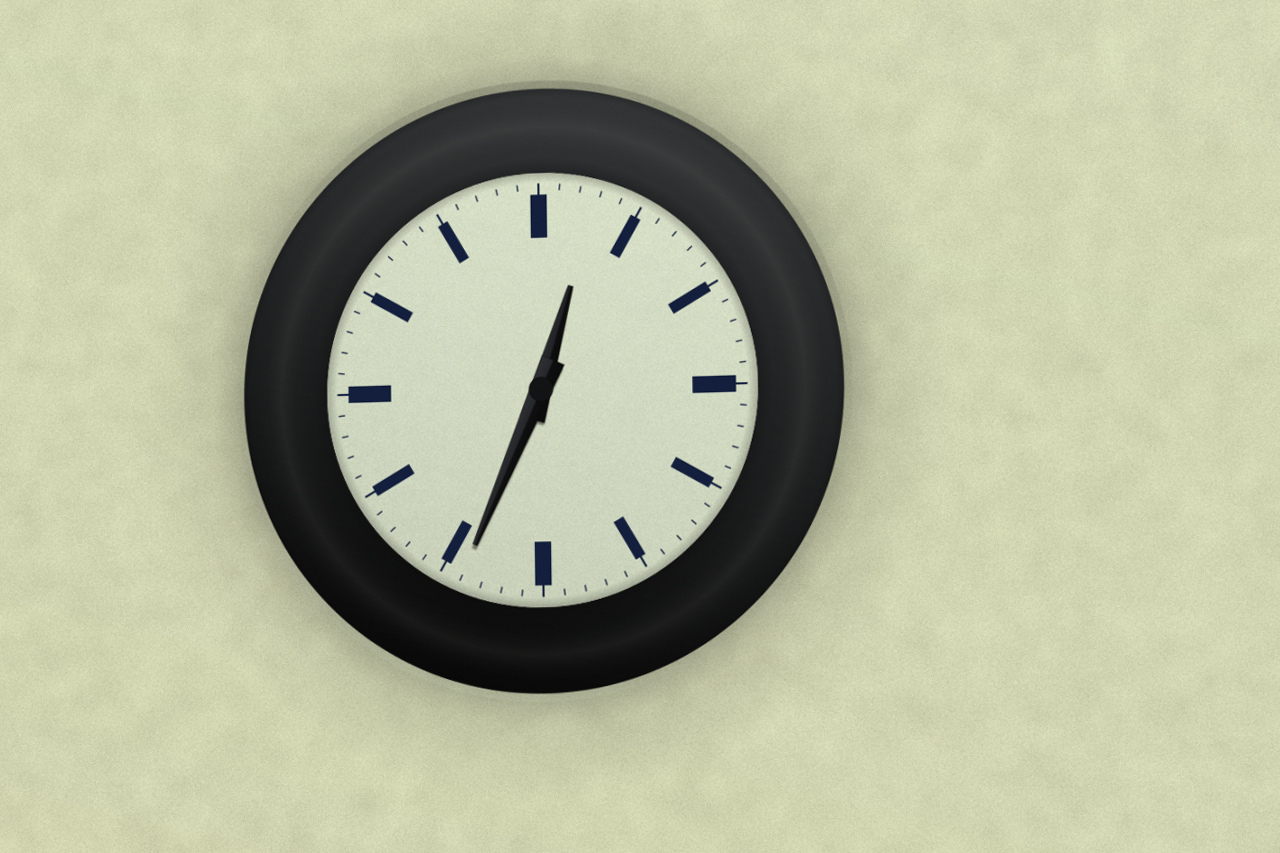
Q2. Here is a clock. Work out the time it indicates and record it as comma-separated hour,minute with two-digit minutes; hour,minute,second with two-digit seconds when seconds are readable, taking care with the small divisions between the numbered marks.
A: 12,34
